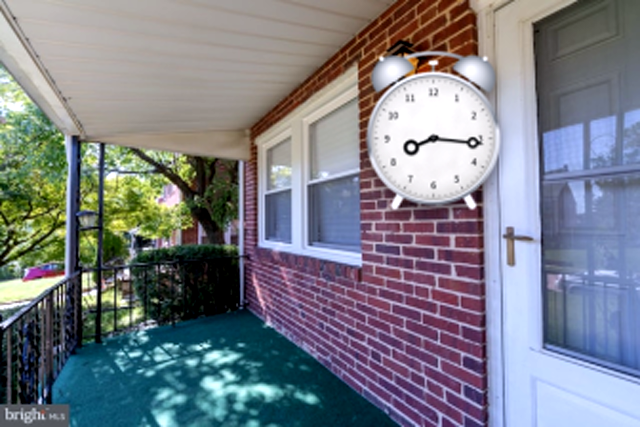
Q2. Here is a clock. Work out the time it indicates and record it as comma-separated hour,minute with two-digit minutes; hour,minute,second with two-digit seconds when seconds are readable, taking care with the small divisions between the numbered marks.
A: 8,16
